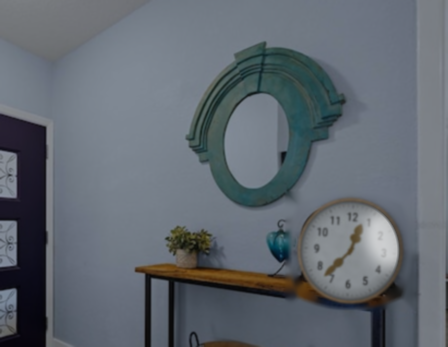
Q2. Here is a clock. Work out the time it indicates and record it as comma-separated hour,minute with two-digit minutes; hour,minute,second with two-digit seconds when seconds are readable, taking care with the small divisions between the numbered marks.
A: 12,37
